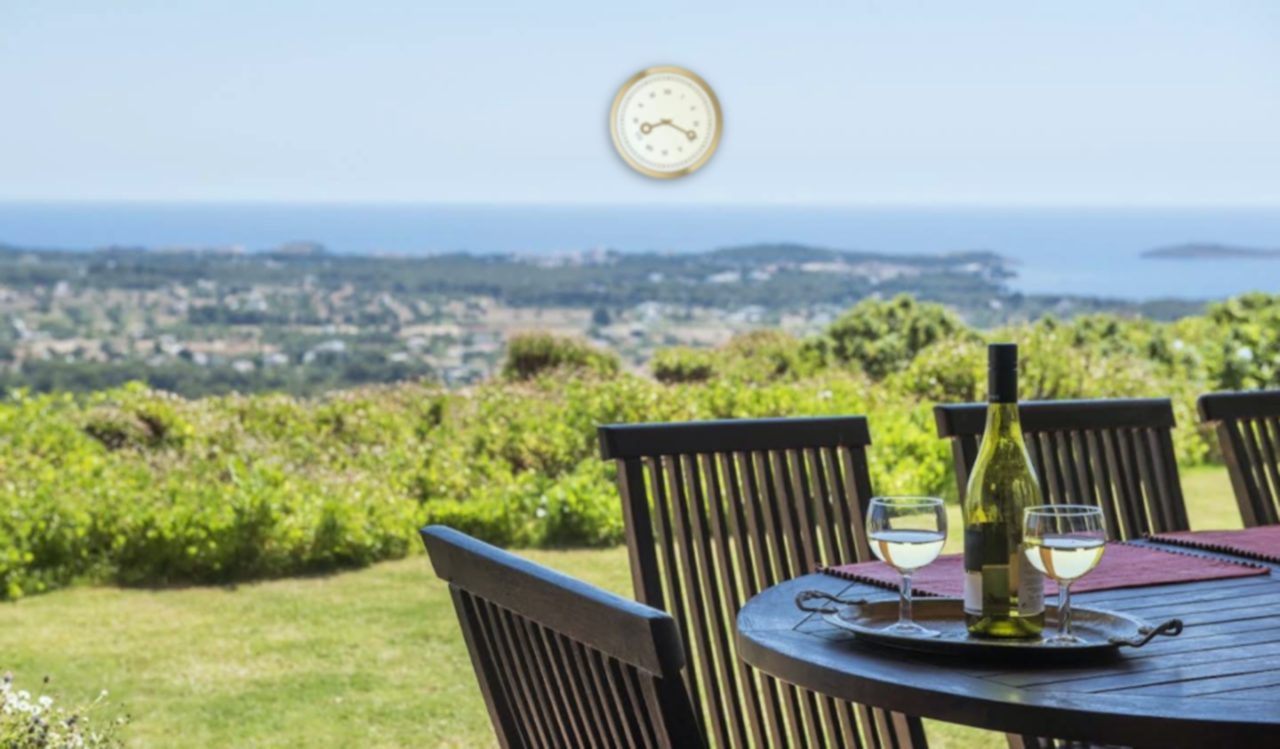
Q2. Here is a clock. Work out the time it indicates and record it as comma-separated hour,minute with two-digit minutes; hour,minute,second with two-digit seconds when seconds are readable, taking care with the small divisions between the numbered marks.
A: 8,19
